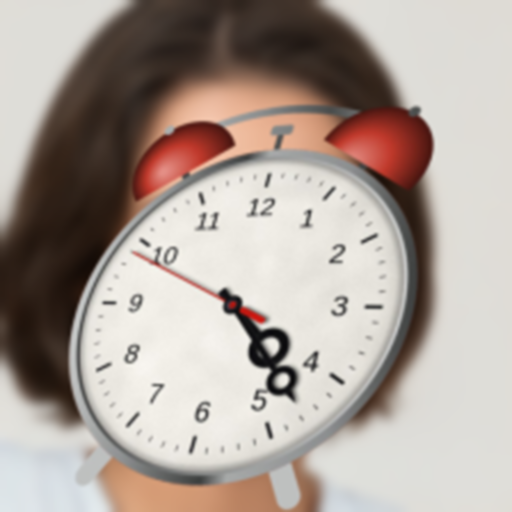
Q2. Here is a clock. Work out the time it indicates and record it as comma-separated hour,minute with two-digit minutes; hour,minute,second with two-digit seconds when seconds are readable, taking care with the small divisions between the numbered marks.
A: 4,22,49
